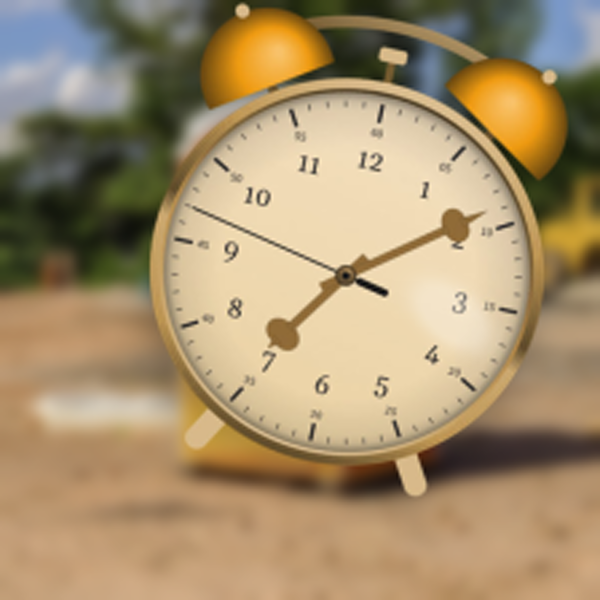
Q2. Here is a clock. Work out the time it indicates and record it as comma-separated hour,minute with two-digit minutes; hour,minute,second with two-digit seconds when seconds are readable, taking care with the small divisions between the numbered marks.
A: 7,08,47
